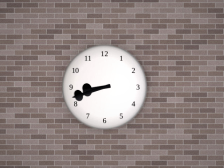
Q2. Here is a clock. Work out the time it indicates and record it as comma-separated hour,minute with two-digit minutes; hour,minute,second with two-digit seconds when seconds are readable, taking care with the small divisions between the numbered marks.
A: 8,42
